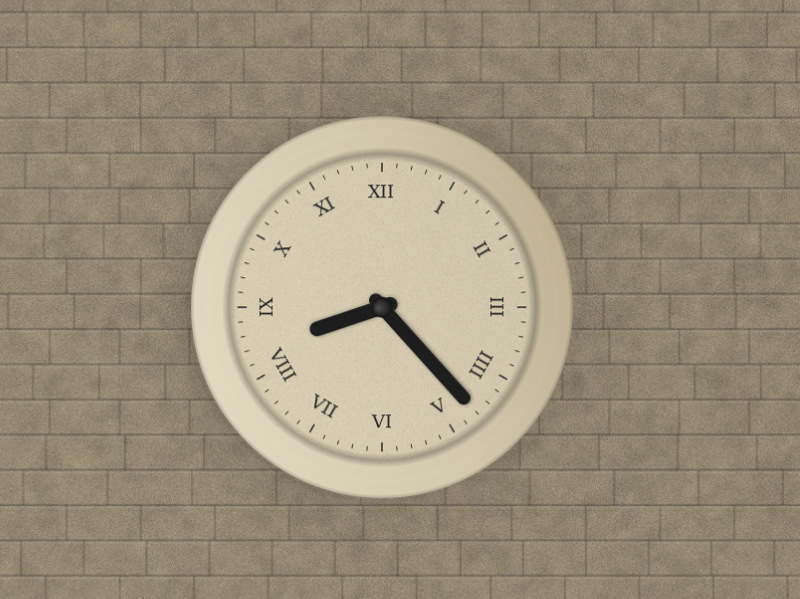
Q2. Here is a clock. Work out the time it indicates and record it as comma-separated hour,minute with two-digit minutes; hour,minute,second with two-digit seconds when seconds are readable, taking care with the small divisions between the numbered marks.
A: 8,23
